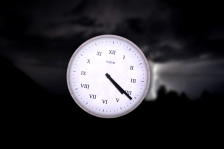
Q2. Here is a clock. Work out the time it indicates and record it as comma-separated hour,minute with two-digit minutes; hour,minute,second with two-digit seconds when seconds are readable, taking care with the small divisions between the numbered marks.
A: 4,21
